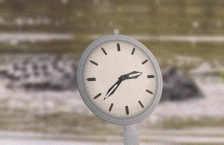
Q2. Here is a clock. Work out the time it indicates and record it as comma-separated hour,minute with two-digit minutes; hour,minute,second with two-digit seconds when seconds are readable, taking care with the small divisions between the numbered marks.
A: 2,38
